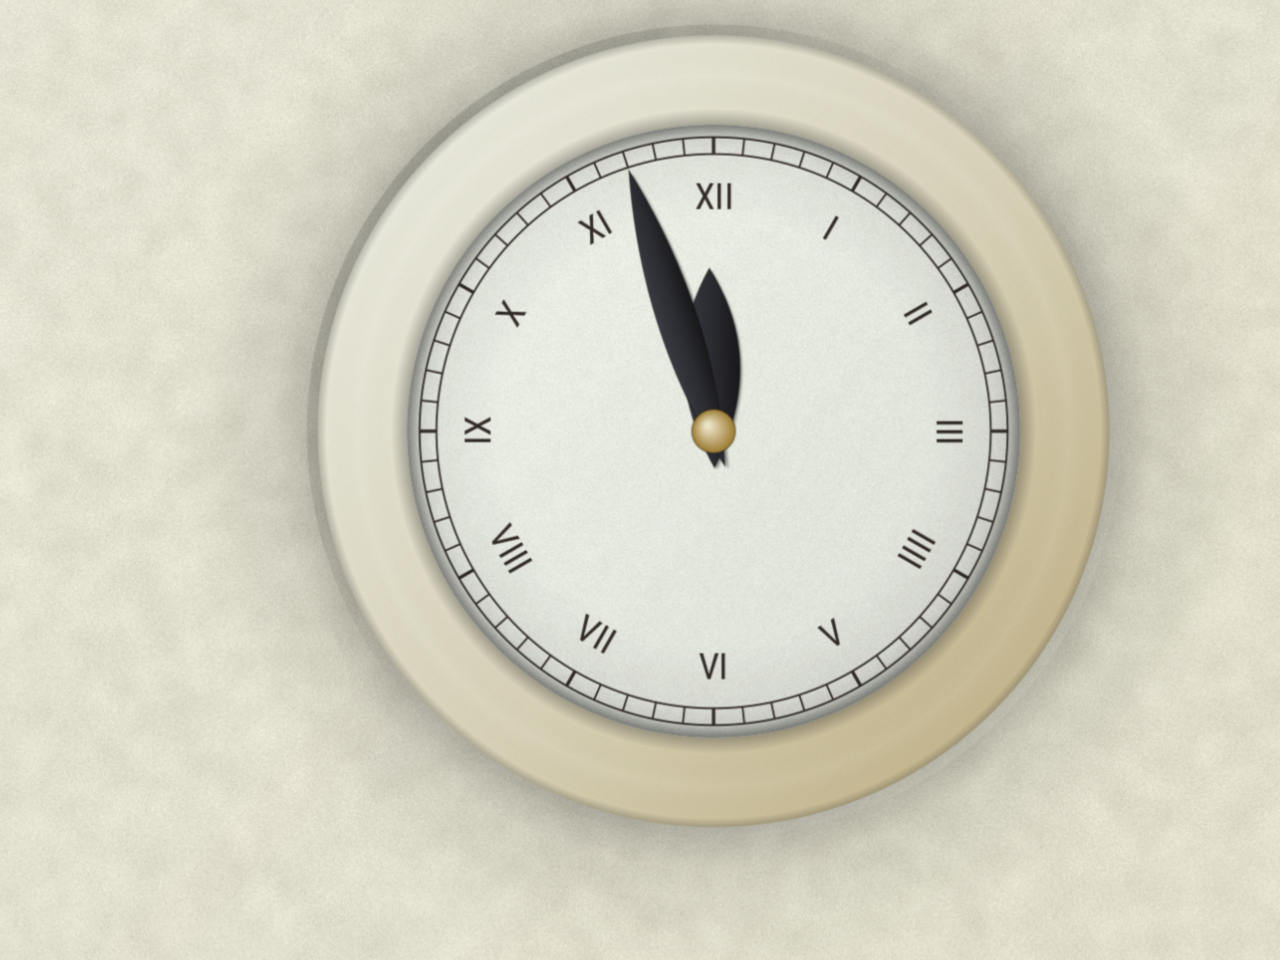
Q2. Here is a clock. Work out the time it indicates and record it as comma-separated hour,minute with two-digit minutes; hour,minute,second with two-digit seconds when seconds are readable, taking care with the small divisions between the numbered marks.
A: 11,57
